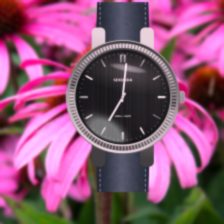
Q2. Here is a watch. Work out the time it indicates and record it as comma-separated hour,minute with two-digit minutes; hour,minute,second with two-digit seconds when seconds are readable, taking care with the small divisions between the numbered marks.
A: 7,01
